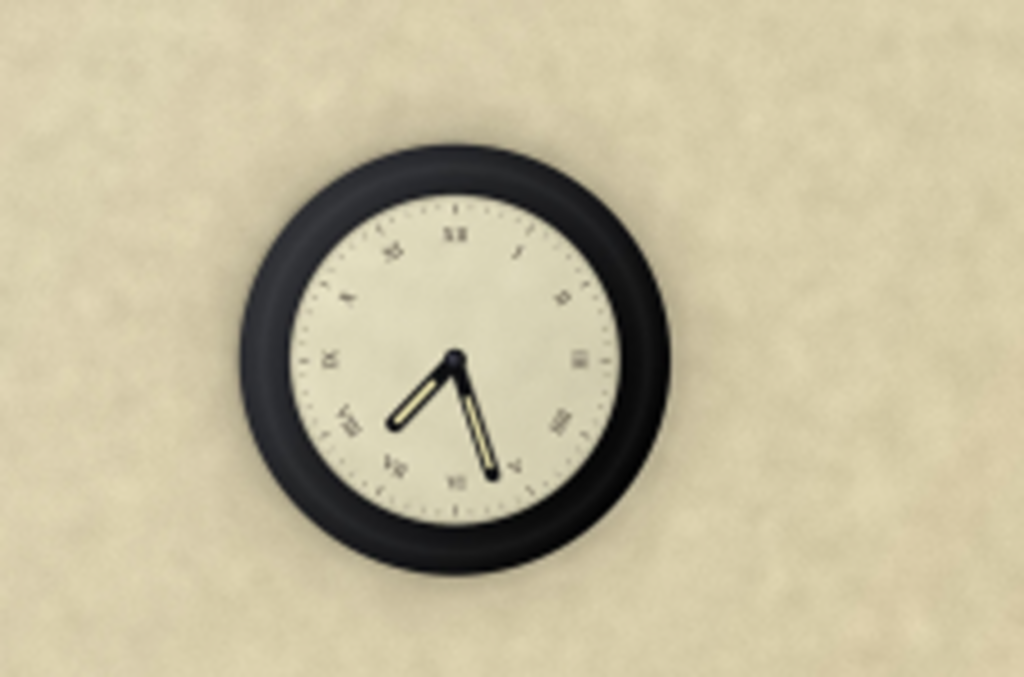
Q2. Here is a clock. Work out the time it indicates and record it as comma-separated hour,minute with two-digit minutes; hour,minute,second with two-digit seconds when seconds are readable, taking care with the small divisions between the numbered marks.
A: 7,27
